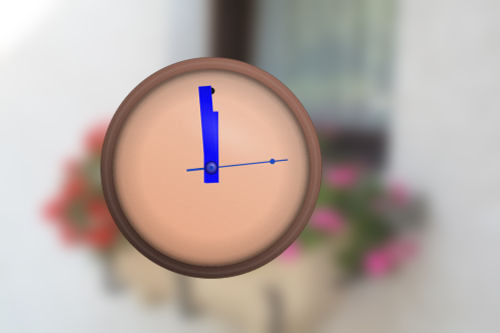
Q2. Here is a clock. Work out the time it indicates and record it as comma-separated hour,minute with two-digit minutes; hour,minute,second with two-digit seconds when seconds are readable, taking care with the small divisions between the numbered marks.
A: 11,59,14
